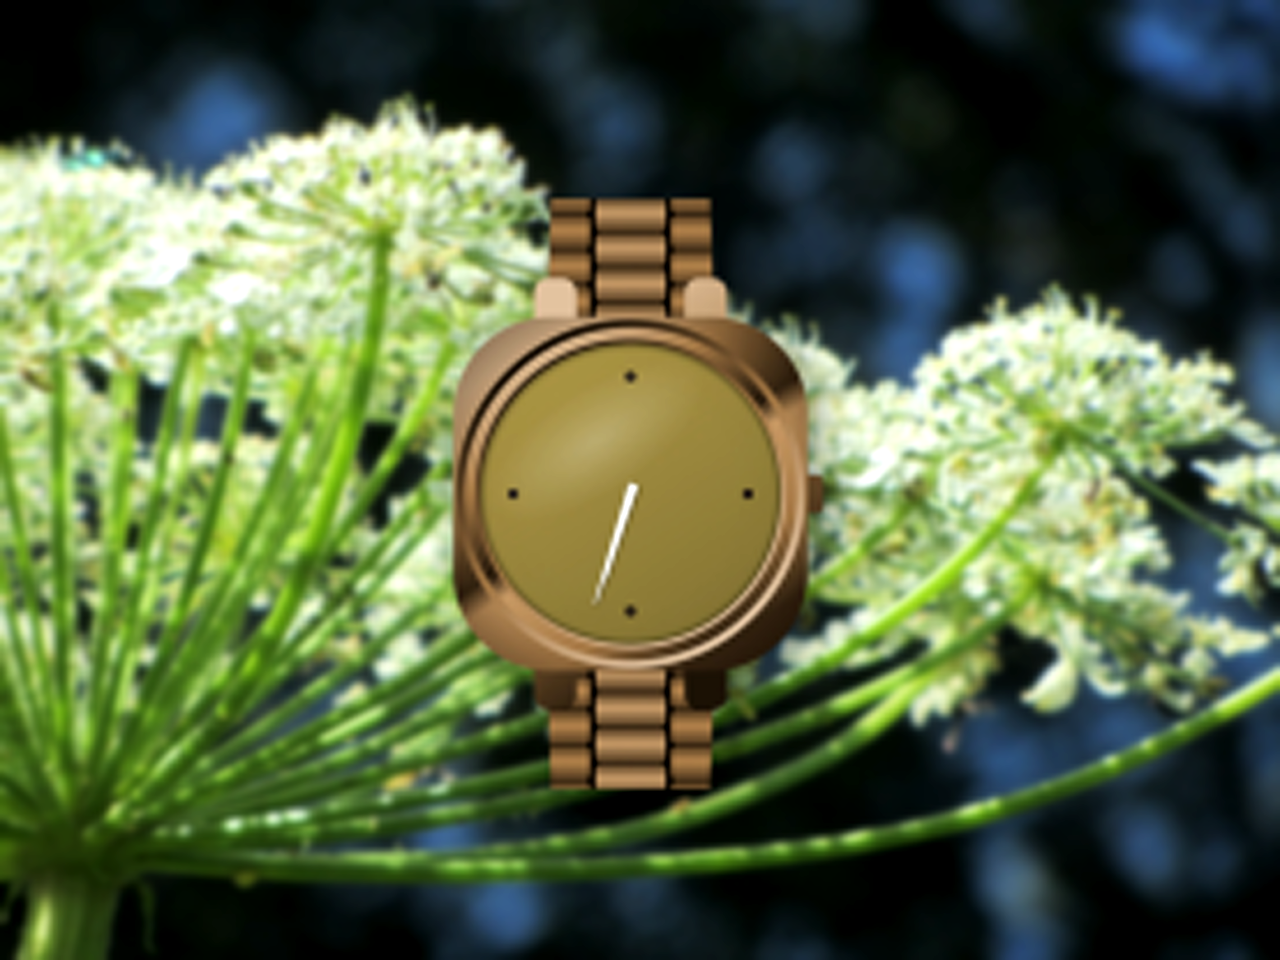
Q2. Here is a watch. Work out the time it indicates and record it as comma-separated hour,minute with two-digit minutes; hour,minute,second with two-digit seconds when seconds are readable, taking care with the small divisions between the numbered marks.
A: 6,33
